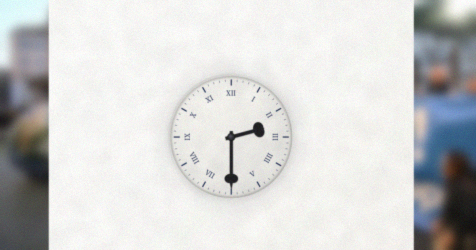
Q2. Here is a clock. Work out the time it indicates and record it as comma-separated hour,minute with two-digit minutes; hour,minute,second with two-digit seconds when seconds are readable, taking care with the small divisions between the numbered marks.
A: 2,30
